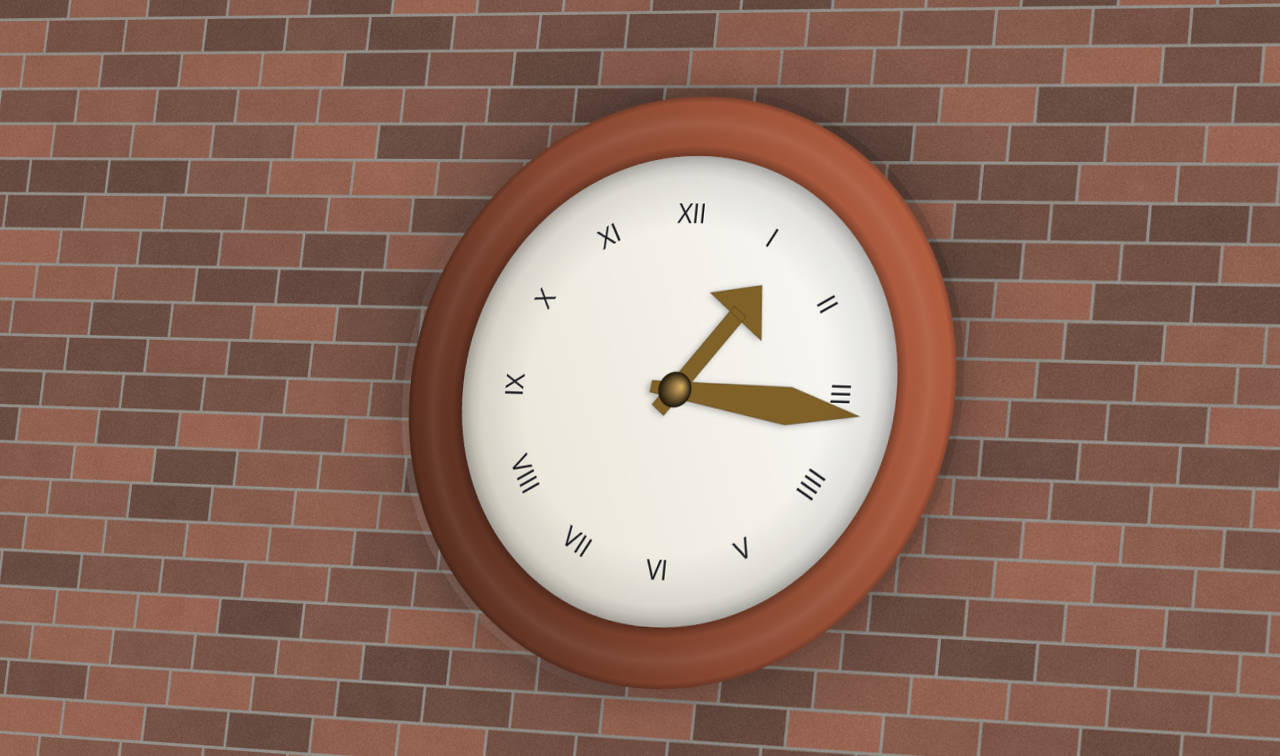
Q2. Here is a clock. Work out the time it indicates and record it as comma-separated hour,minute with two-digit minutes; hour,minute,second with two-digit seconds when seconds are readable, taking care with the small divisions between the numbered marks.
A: 1,16
